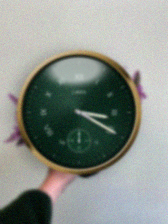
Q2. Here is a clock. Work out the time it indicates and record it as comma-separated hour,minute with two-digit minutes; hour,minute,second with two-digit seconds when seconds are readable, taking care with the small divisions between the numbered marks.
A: 3,20
